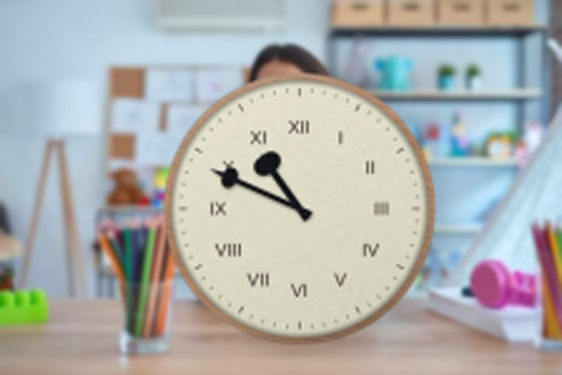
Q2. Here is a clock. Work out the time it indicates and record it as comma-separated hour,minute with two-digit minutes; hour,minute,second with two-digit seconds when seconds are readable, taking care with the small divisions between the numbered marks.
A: 10,49
